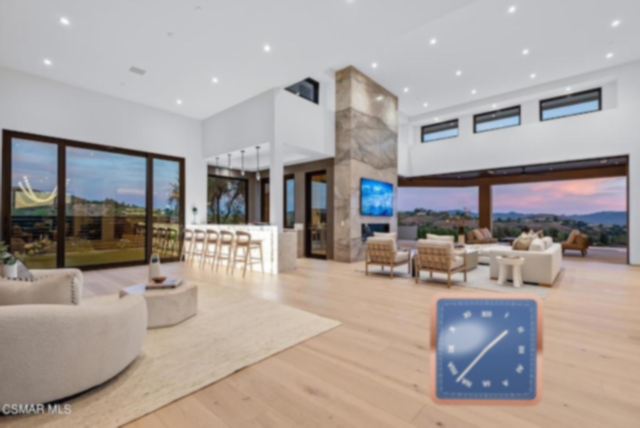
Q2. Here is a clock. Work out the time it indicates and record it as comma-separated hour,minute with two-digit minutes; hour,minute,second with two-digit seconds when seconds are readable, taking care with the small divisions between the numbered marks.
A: 1,37
